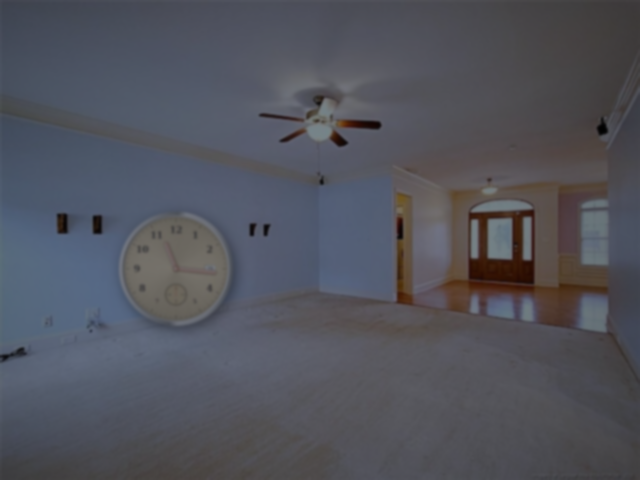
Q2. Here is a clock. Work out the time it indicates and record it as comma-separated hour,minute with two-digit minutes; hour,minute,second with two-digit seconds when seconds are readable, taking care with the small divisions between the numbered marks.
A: 11,16
